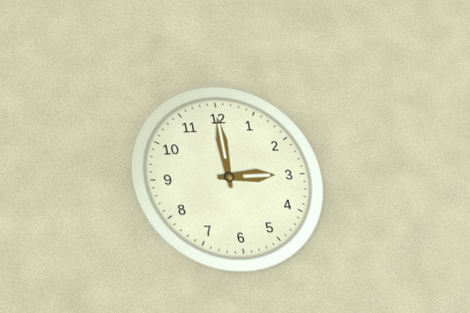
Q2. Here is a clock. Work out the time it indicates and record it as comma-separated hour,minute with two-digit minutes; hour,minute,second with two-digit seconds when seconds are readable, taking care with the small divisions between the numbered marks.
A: 3,00
